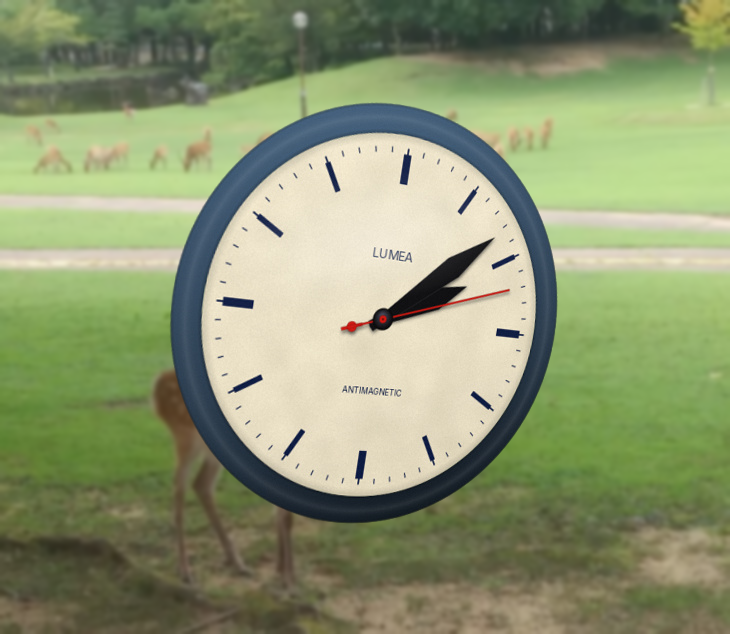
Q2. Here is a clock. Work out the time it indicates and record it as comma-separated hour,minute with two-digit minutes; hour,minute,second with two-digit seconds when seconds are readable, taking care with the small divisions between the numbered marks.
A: 2,08,12
